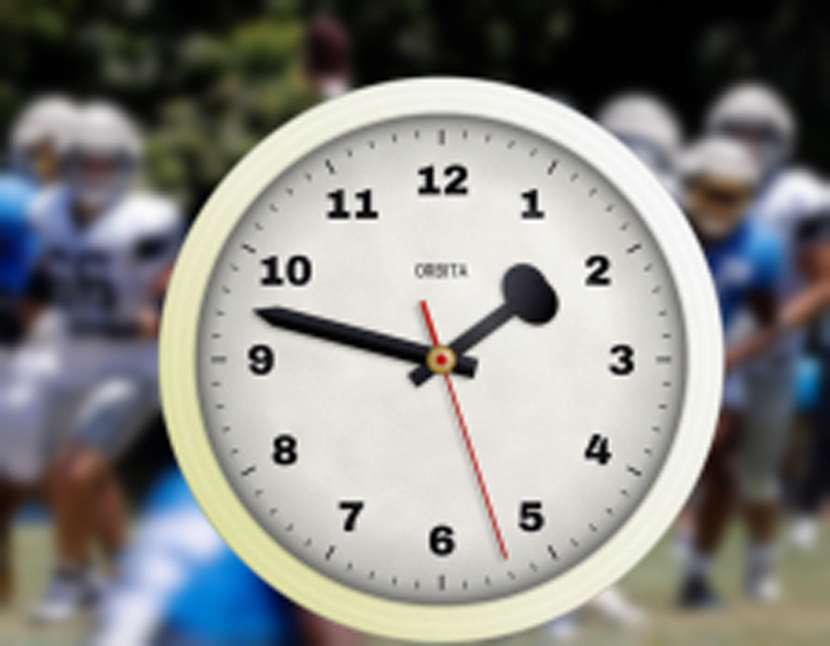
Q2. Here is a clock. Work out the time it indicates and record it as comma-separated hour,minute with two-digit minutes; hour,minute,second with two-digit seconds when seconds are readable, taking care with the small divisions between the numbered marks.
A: 1,47,27
